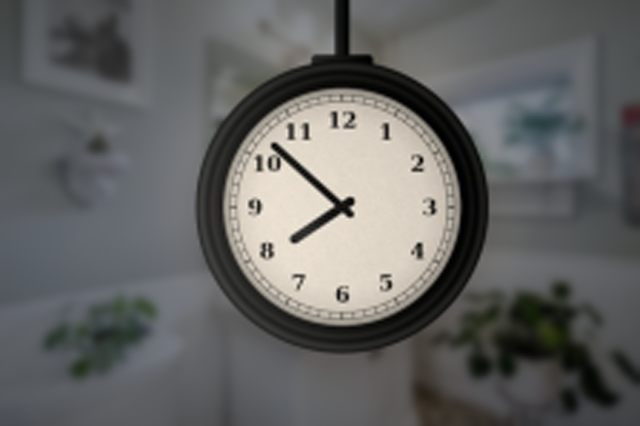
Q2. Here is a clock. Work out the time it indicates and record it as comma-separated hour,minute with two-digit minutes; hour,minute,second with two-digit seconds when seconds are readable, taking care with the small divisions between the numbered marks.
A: 7,52
